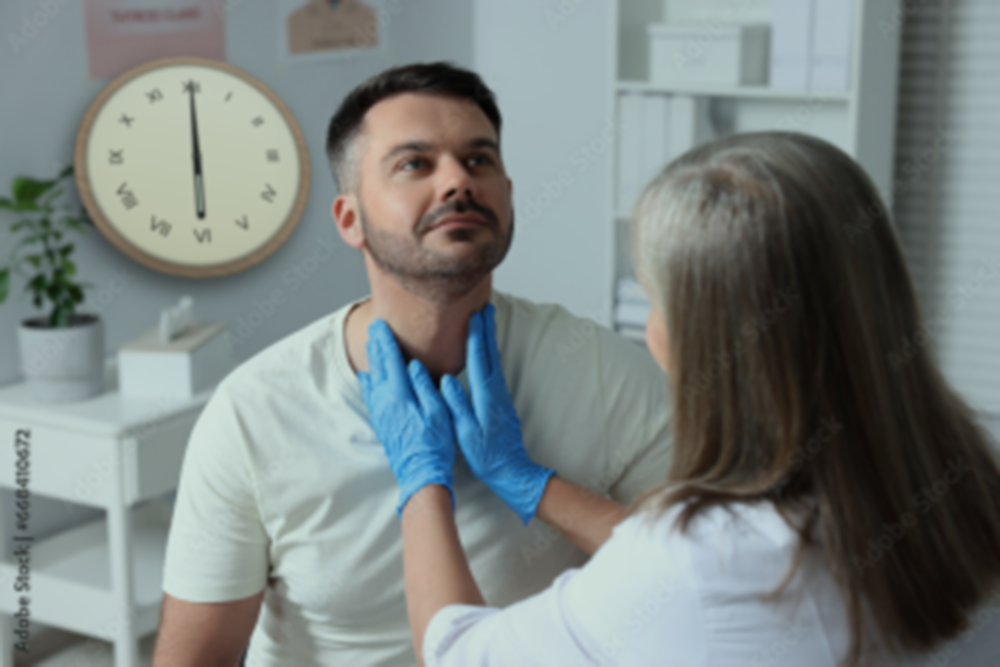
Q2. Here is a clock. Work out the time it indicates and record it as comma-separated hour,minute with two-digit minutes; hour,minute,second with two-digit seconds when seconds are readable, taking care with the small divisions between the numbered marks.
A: 6,00
